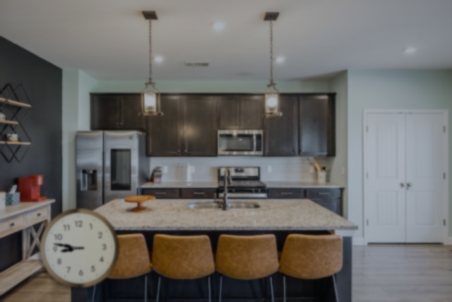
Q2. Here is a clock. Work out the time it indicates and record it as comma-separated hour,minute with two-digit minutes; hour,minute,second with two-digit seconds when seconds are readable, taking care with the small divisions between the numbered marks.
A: 8,47
